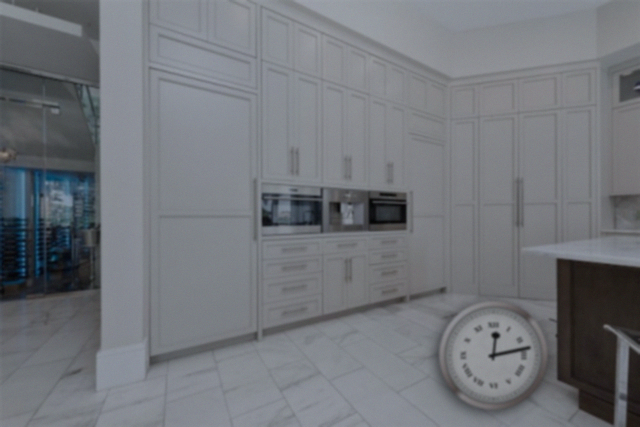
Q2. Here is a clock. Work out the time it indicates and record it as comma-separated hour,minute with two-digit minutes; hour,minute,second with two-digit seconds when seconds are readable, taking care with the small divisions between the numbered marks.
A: 12,13
